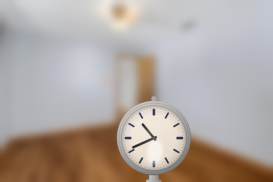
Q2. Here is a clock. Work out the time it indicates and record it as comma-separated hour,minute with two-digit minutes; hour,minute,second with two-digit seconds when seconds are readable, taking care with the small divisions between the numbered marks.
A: 10,41
